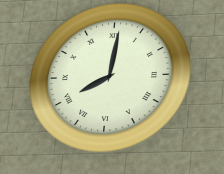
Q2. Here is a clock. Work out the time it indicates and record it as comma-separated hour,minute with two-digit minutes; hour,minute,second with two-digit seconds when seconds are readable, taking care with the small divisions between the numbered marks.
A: 8,01
